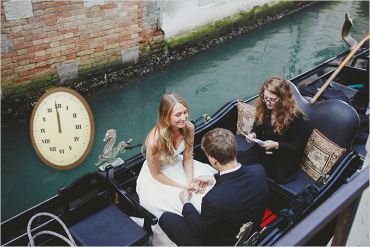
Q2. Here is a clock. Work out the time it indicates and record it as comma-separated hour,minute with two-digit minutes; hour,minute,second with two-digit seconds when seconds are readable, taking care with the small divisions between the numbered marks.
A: 11,59
